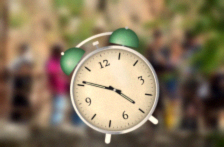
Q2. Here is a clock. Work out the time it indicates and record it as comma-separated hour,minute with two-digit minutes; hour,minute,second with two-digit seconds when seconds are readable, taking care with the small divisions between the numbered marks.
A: 4,51
